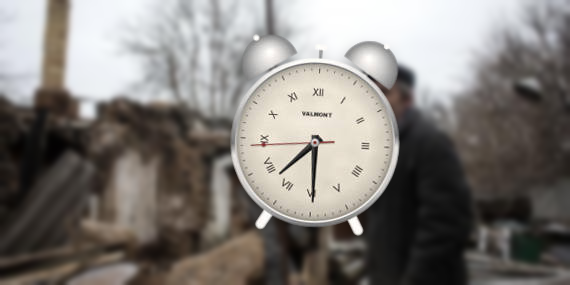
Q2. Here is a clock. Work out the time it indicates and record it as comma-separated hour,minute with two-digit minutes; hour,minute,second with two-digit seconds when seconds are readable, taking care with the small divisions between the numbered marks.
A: 7,29,44
